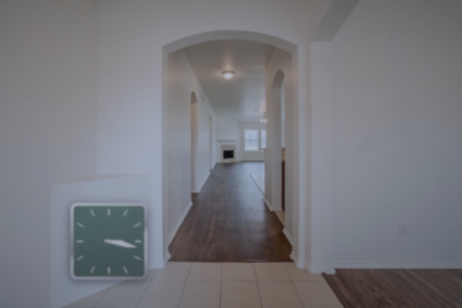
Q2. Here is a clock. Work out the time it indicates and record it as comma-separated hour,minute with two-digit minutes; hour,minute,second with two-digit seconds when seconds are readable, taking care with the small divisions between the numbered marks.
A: 3,17
